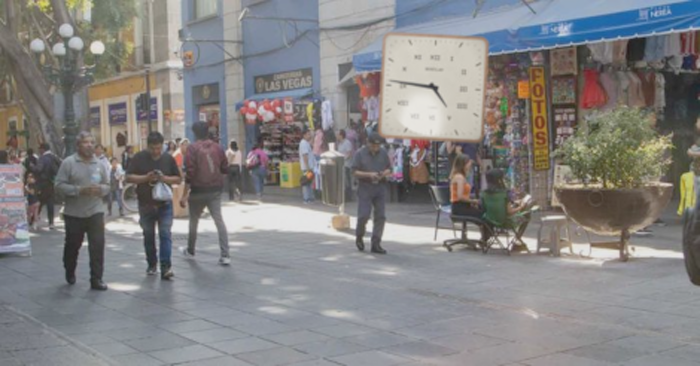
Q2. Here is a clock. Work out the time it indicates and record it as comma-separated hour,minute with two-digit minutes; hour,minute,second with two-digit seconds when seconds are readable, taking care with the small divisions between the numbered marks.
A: 4,46
